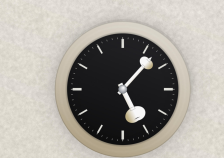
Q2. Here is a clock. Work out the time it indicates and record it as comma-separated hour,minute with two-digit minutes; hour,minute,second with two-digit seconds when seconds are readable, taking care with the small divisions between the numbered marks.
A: 5,07
